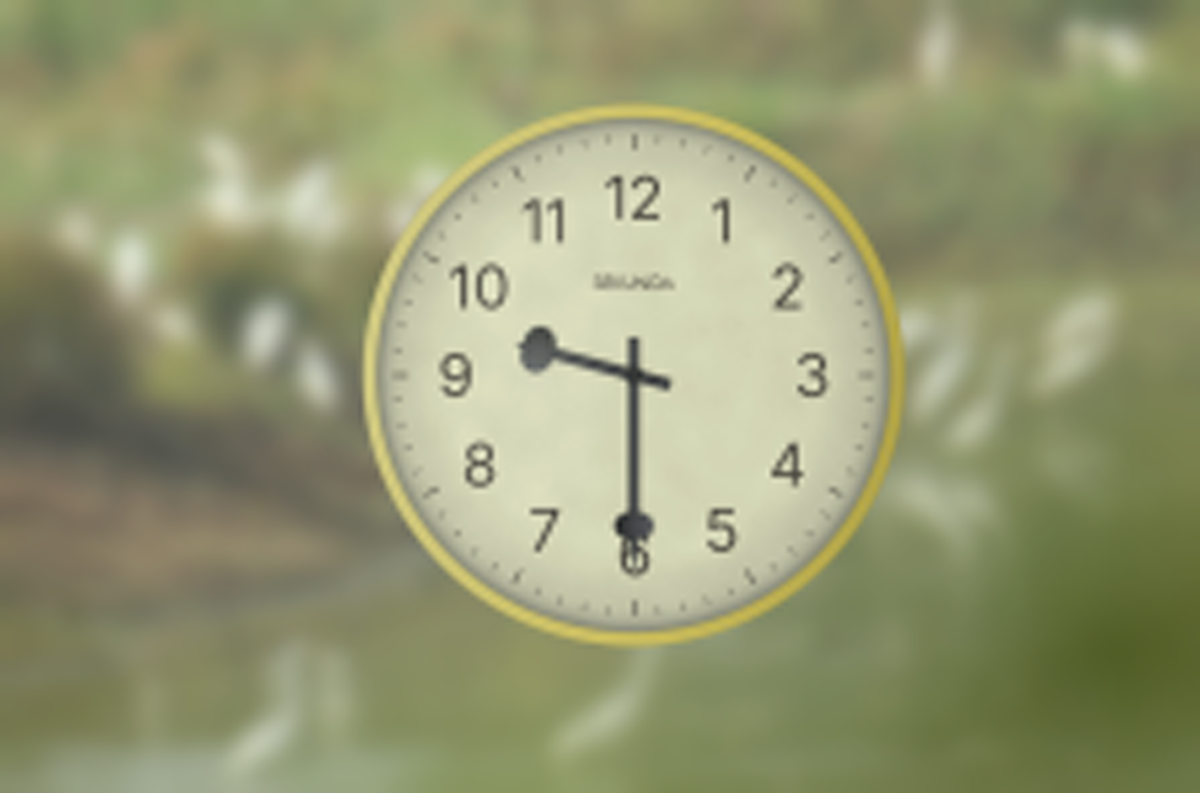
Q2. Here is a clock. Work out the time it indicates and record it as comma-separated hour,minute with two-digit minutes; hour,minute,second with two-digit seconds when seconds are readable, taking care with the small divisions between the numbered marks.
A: 9,30
